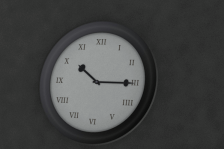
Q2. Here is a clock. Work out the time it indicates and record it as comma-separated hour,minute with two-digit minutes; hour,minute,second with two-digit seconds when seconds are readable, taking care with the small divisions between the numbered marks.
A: 10,15
